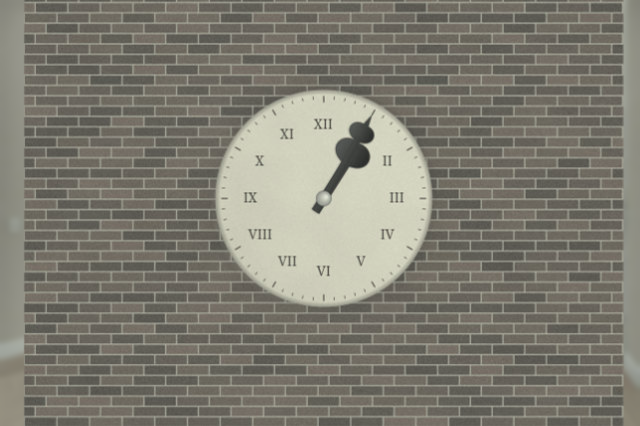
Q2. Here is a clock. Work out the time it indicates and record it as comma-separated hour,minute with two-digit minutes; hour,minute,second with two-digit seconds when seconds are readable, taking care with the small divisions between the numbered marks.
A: 1,05
